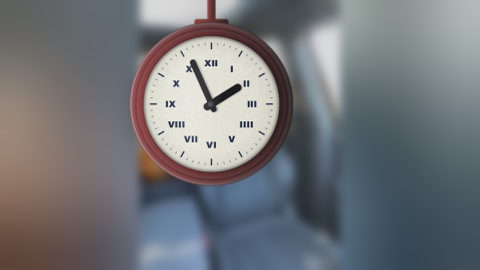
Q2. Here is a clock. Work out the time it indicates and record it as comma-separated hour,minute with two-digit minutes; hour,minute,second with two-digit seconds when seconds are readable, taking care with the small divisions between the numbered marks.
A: 1,56
